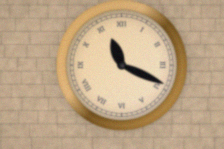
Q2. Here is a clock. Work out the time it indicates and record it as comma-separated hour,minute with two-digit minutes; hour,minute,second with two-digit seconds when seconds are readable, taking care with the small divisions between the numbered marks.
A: 11,19
